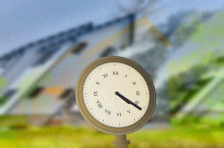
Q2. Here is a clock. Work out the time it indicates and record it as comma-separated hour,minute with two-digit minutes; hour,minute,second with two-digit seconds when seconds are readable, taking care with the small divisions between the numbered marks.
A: 4,21
